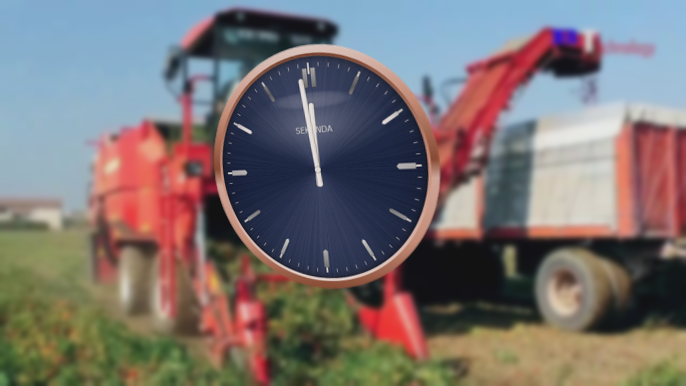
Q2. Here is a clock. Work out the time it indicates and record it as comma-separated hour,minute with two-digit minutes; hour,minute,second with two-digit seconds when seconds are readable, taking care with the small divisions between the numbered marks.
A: 11,59
